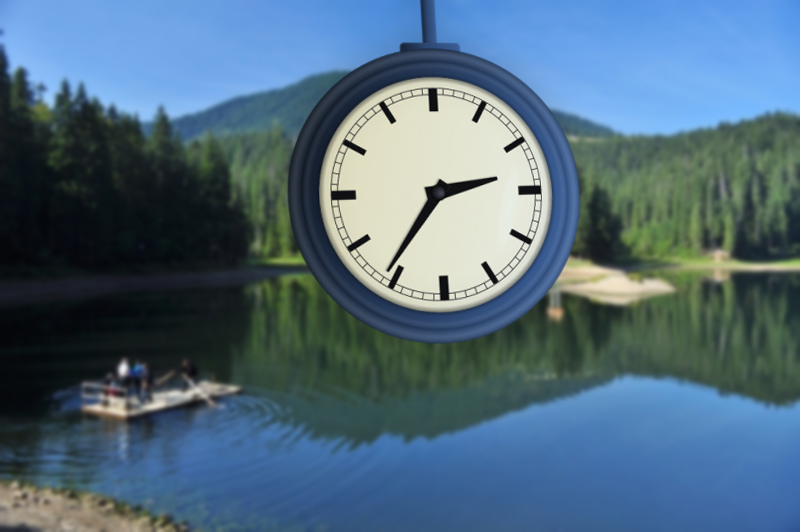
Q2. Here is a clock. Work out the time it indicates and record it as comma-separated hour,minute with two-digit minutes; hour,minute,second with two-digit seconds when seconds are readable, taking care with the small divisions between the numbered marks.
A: 2,36
